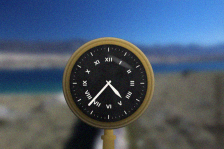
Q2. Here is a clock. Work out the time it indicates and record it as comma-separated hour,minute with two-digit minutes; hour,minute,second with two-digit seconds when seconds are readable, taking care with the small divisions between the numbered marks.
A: 4,37
